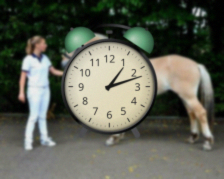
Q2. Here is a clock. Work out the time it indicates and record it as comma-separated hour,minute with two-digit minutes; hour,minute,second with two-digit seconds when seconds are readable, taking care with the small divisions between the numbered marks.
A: 1,12
